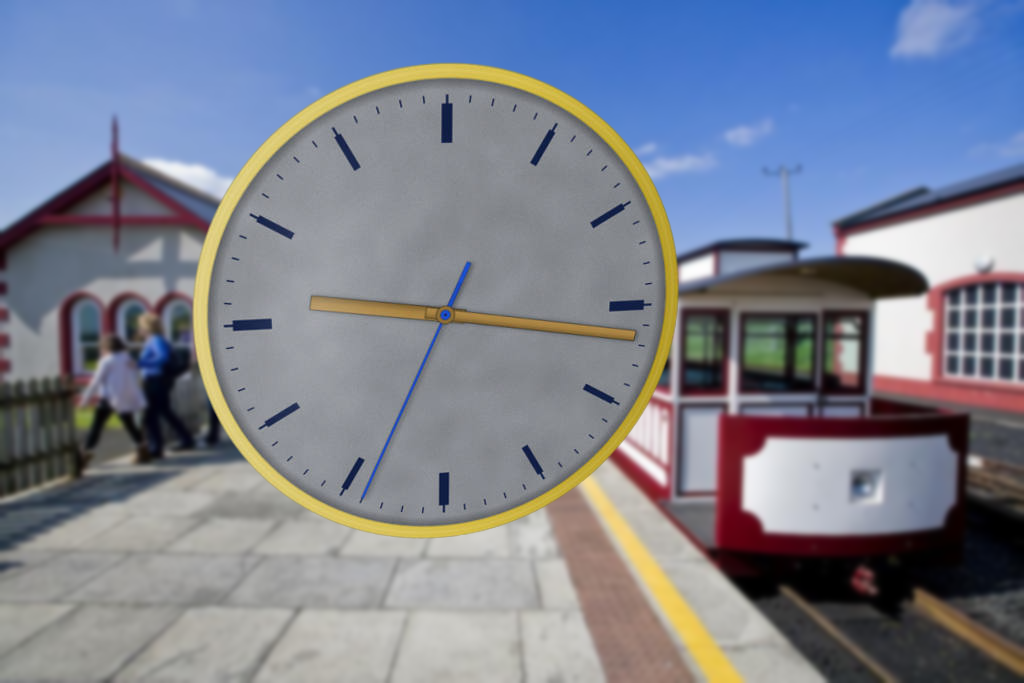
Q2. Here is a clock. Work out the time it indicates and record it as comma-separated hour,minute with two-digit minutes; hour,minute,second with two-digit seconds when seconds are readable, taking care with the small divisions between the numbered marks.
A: 9,16,34
